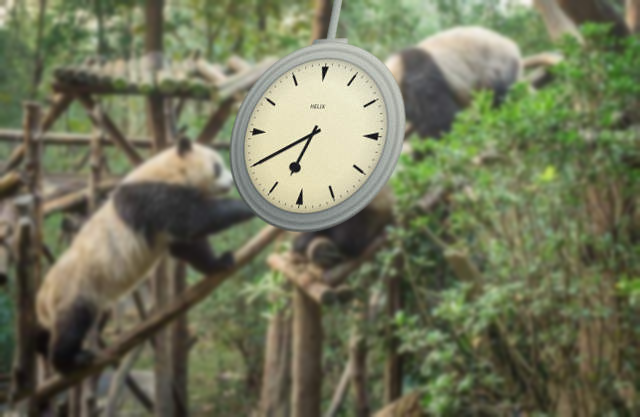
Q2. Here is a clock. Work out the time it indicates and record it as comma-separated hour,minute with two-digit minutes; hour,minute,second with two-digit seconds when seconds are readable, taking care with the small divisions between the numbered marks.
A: 6,40
